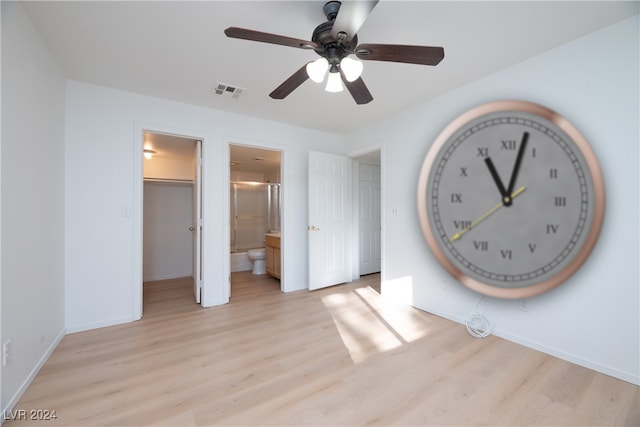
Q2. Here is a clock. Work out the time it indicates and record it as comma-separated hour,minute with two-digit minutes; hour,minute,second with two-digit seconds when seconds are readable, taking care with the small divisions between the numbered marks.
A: 11,02,39
